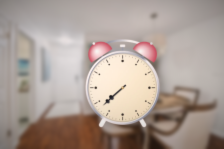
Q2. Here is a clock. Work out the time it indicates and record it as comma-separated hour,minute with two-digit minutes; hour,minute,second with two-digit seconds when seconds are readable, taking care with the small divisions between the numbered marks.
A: 7,38
